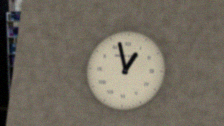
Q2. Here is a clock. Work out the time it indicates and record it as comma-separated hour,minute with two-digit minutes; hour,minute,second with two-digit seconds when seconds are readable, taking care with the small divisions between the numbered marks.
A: 12,57
